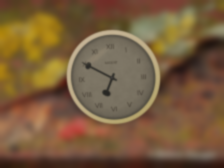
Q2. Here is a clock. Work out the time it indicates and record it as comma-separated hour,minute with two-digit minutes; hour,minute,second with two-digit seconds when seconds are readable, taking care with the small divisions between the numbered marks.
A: 6,50
